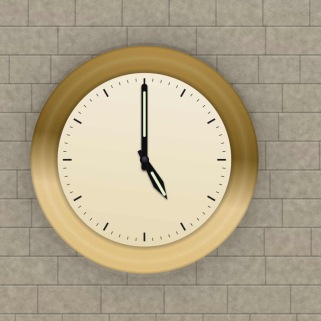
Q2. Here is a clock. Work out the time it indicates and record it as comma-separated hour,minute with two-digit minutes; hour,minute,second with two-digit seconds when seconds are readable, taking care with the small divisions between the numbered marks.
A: 5,00
